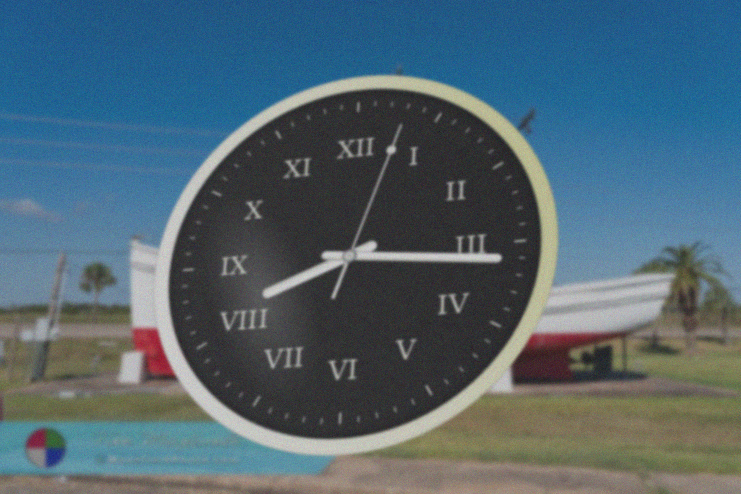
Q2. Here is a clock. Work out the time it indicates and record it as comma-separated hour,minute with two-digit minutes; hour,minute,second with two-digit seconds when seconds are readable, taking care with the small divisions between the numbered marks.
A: 8,16,03
